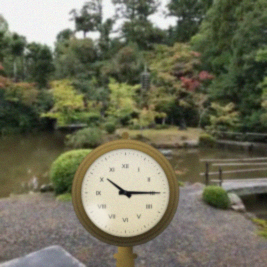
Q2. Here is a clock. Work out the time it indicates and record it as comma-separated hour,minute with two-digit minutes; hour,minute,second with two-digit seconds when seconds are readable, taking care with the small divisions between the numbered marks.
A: 10,15
